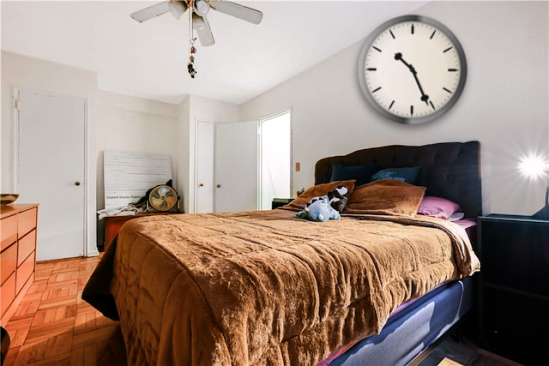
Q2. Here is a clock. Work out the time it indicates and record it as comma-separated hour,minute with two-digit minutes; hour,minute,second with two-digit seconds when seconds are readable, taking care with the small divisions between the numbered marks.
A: 10,26
